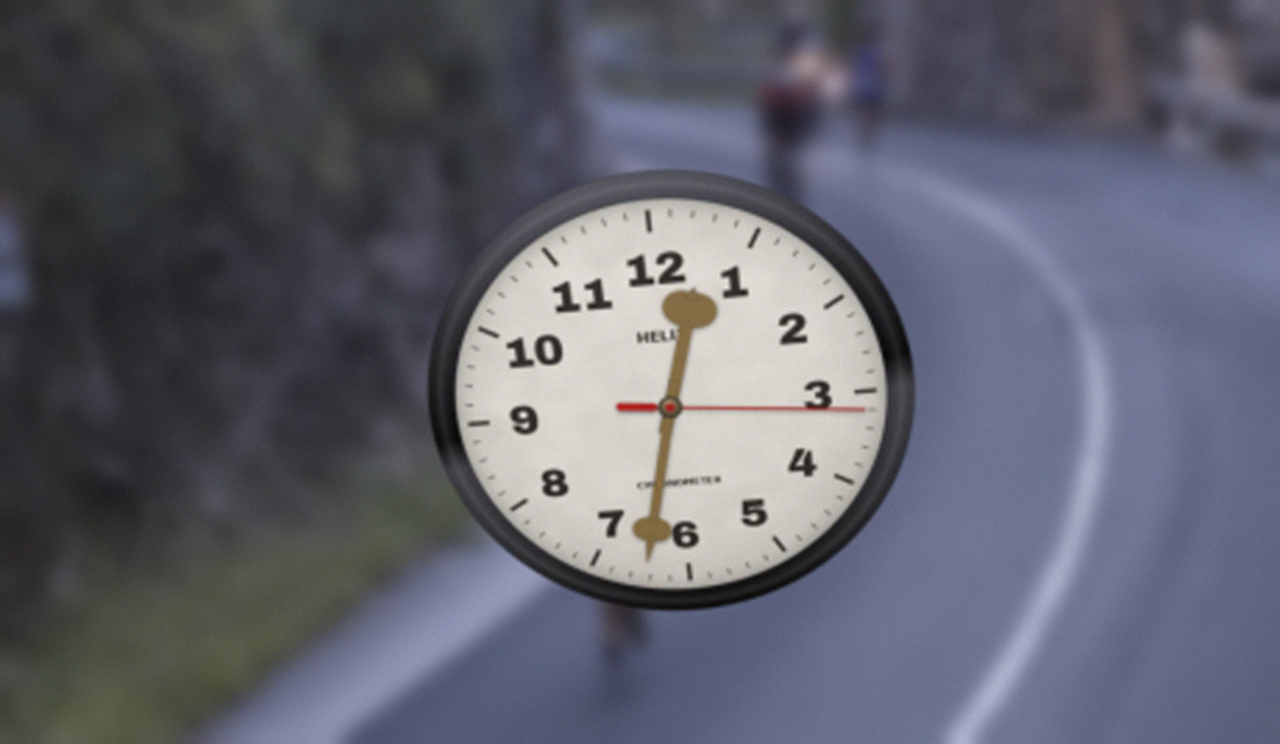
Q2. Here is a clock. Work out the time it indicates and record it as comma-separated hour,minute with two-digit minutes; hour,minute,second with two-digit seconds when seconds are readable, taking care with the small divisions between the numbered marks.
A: 12,32,16
